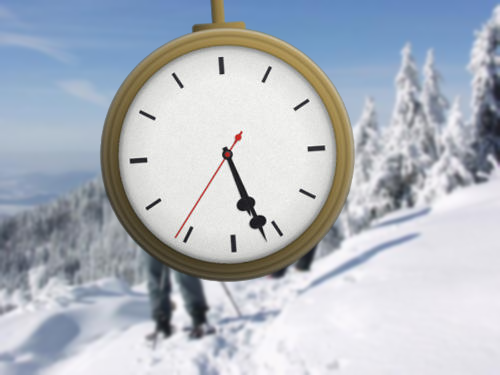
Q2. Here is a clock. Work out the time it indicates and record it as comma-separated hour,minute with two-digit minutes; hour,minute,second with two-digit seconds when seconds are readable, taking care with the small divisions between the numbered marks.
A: 5,26,36
